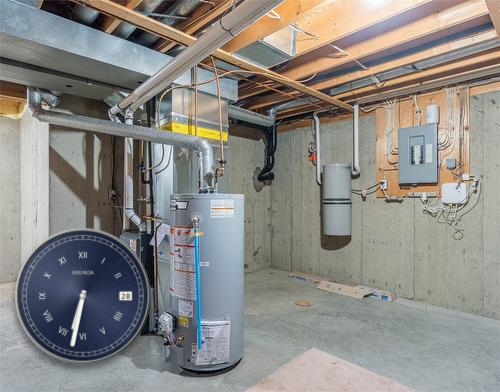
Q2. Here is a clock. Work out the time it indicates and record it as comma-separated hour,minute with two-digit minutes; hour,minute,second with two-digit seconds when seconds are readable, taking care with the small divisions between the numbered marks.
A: 6,32
